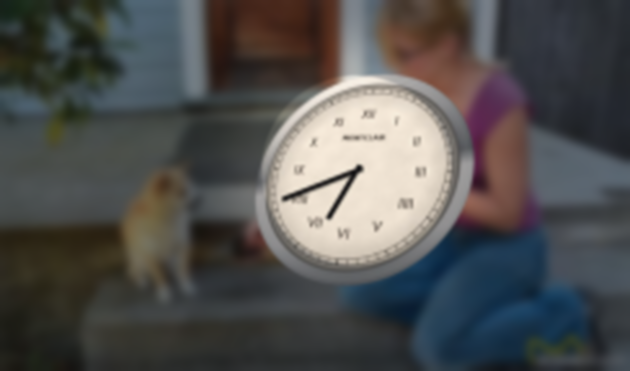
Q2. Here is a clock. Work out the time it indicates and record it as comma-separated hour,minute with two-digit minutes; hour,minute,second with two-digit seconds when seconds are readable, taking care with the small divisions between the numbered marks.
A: 6,41
